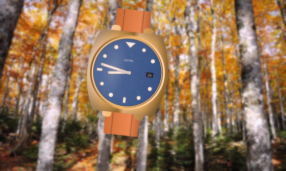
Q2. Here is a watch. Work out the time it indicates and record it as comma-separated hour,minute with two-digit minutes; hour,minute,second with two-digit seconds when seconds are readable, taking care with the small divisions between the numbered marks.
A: 8,47
